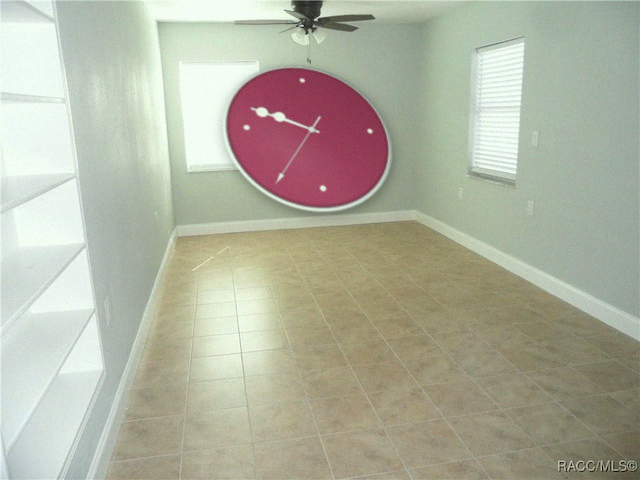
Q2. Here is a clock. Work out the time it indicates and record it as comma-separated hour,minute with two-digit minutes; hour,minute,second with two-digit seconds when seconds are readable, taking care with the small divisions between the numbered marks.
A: 9,48,36
